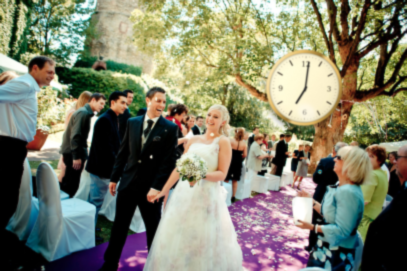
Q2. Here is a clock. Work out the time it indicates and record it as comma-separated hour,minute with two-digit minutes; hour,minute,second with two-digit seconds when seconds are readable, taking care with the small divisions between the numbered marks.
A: 7,01
